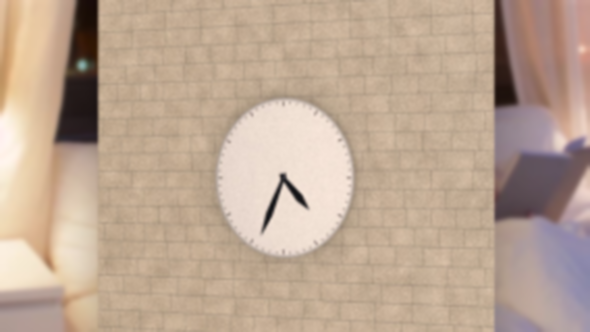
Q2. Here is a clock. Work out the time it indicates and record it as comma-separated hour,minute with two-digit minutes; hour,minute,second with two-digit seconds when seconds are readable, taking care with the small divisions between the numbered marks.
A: 4,34
